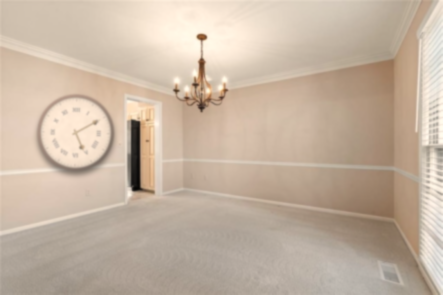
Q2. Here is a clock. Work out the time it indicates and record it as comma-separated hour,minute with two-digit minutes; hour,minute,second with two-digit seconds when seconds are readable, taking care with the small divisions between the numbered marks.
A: 5,10
